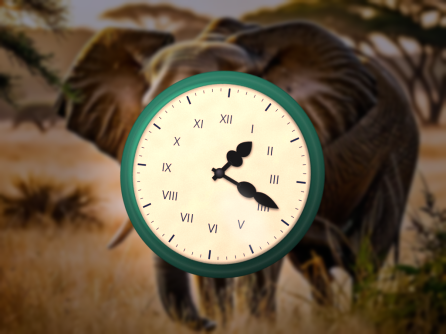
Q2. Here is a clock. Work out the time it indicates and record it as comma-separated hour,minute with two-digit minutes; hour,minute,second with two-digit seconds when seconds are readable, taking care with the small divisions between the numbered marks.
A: 1,19
